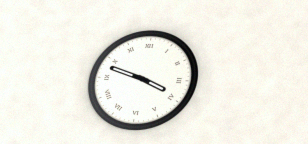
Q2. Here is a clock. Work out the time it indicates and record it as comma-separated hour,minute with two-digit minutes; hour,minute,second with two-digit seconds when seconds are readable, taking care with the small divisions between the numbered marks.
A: 3,48
